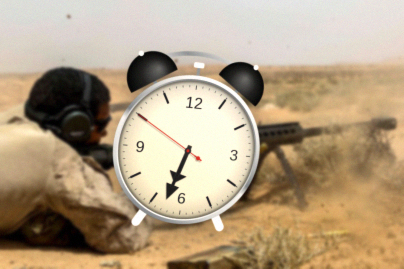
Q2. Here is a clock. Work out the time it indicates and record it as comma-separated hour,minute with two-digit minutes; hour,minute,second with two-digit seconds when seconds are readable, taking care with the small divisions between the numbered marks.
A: 6,32,50
